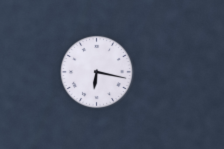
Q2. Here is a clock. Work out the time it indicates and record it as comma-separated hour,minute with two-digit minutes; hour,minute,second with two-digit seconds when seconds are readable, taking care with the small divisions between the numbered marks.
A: 6,17
